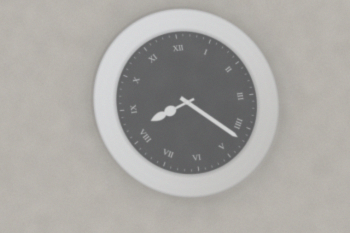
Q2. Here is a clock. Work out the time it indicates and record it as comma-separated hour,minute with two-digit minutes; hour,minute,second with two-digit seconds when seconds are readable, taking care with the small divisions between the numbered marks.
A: 8,22
